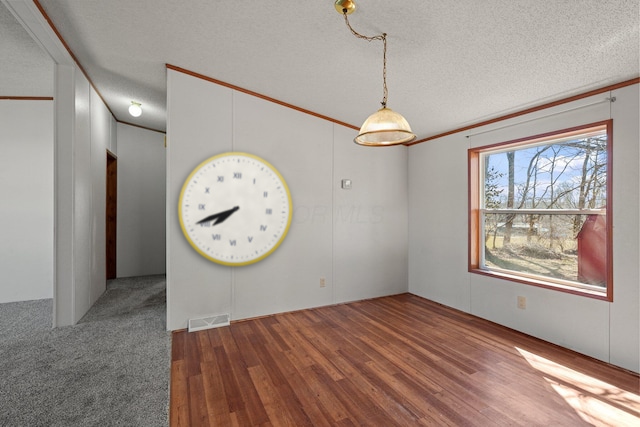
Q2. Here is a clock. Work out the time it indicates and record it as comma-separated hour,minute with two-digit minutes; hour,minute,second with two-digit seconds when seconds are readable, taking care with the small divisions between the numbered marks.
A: 7,41
